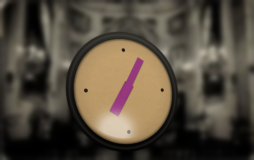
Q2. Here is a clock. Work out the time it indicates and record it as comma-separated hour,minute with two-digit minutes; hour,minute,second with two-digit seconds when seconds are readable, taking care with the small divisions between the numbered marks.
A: 7,05
